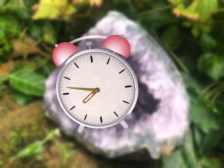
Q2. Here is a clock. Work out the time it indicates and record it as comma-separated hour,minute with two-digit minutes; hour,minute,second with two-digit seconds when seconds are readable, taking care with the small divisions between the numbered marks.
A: 7,47
